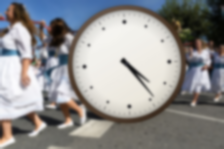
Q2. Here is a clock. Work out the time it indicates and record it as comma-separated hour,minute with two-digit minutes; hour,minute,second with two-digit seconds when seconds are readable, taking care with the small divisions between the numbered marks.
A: 4,24
